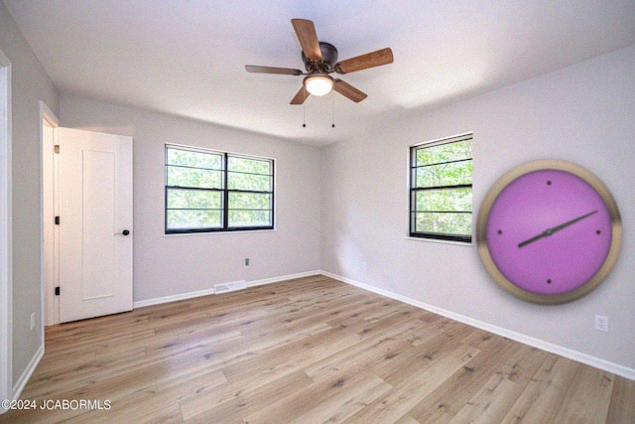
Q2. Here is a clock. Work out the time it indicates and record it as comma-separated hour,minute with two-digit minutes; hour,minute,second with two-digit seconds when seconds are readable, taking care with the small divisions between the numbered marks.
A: 8,11
